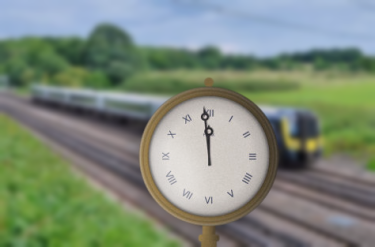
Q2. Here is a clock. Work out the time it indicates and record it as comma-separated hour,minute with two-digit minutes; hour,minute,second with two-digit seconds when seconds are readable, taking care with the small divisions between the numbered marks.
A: 11,59
